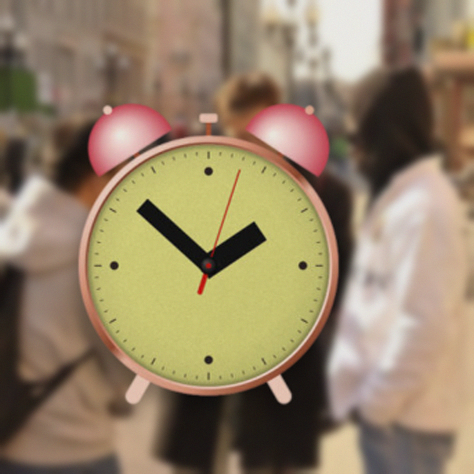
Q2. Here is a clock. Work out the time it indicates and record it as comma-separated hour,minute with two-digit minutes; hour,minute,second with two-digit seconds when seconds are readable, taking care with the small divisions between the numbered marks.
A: 1,52,03
